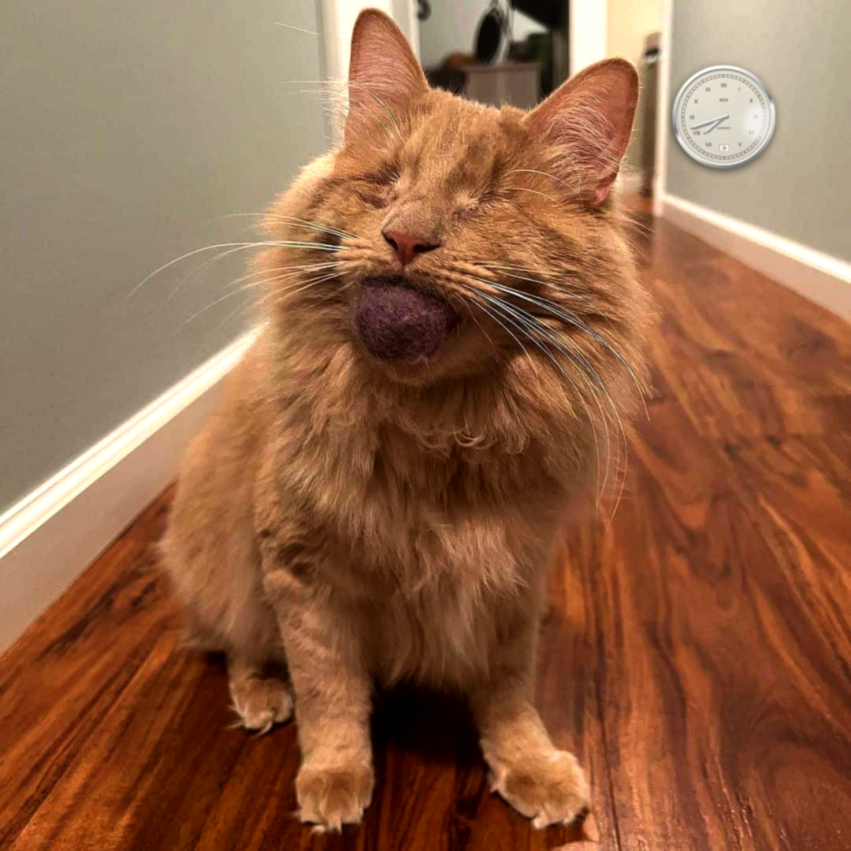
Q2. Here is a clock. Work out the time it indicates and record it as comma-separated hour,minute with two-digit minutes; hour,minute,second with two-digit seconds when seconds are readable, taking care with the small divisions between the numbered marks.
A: 7,42
